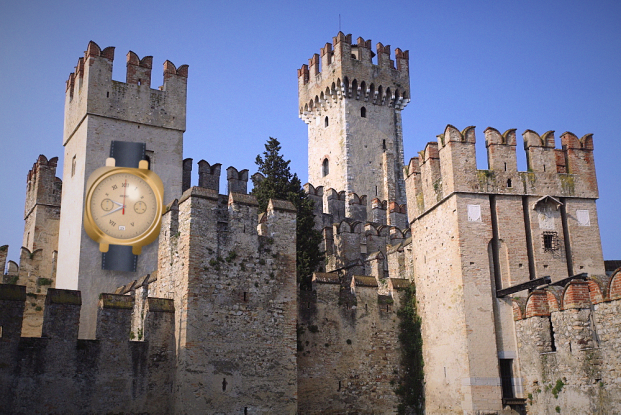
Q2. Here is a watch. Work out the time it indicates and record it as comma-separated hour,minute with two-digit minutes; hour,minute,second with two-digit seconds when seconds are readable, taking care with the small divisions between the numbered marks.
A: 9,40
